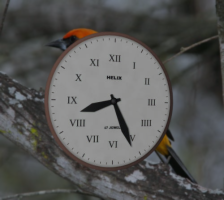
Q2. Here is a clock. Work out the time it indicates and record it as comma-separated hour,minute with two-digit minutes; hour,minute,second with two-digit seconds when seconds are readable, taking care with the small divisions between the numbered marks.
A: 8,26
